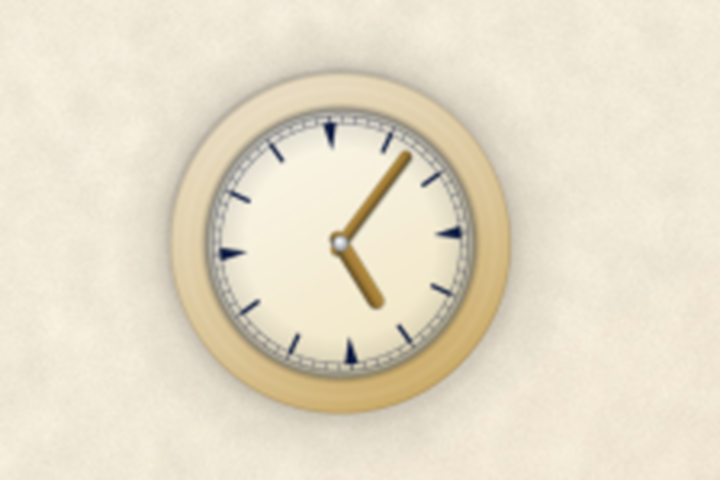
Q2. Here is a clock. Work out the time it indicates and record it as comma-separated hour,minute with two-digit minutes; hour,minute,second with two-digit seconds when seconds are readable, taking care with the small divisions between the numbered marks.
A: 5,07
